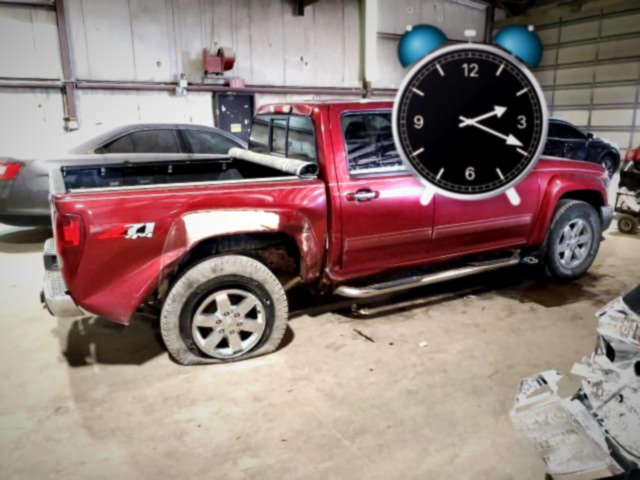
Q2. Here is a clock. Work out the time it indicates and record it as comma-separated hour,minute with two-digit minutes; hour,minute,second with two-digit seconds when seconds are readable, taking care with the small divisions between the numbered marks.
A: 2,19
